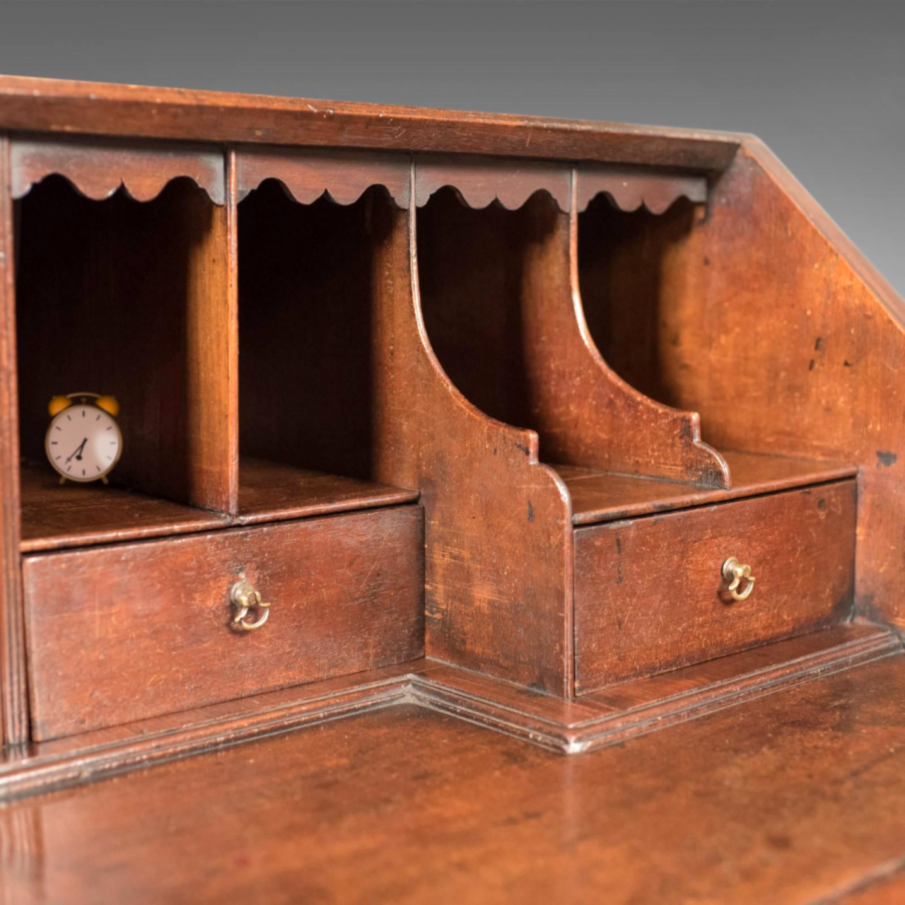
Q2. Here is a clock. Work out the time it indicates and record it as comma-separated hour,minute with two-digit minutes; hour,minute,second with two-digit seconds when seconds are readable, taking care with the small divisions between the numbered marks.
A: 6,37
